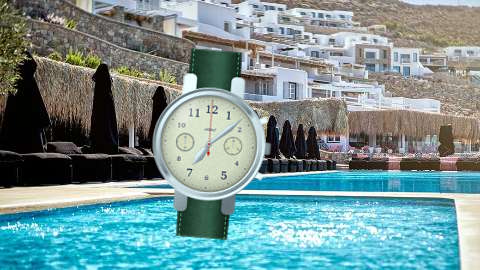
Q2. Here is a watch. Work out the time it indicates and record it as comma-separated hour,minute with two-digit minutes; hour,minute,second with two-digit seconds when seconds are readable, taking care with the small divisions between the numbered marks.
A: 7,08
